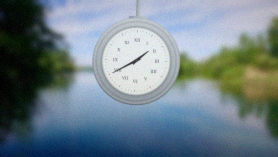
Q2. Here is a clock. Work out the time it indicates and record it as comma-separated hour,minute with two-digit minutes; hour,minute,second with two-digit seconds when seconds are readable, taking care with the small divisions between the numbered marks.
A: 1,40
